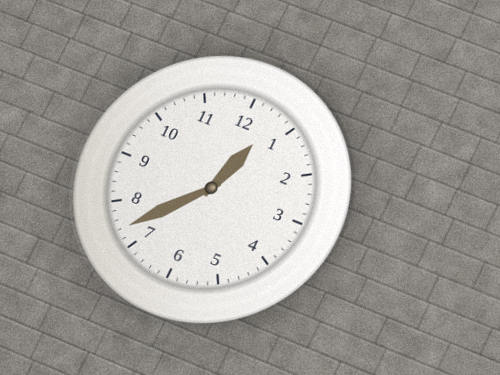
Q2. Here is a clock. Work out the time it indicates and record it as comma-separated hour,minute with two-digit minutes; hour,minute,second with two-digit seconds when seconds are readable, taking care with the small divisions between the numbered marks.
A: 12,37
